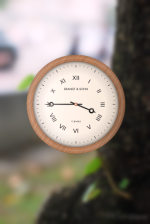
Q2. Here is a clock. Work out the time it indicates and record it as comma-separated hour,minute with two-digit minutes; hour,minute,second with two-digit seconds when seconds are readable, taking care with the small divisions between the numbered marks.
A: 3,45
